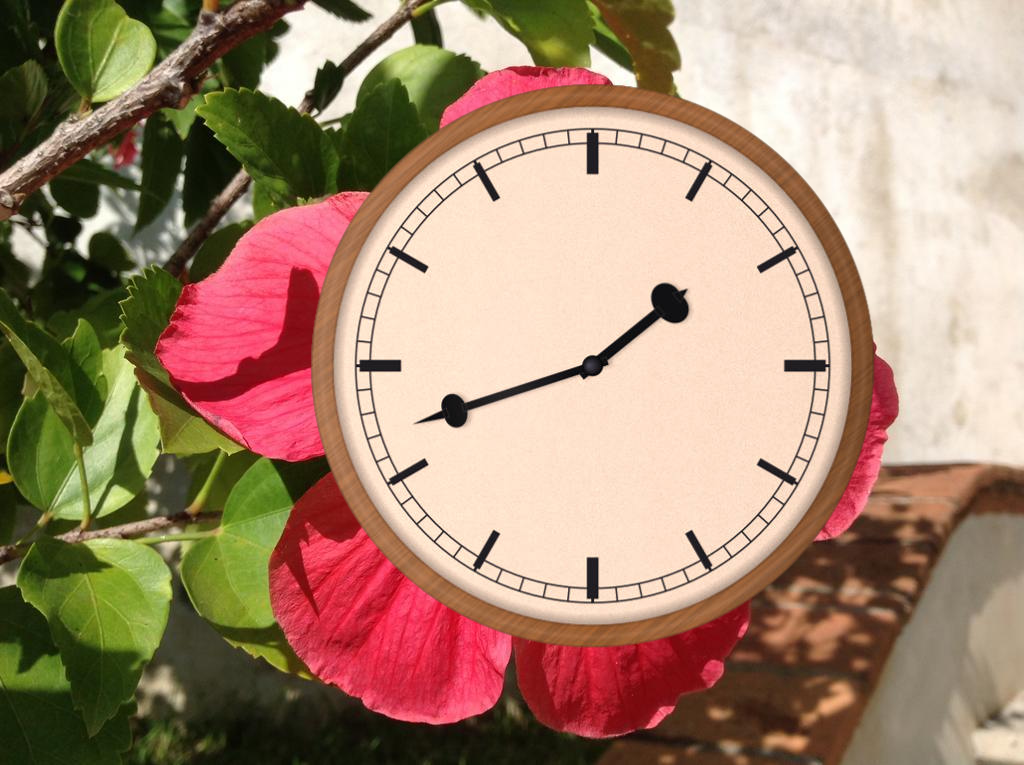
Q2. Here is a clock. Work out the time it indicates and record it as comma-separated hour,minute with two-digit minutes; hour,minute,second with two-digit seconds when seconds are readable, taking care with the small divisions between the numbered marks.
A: 1,42
